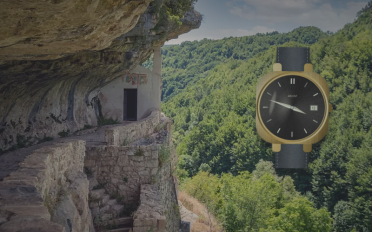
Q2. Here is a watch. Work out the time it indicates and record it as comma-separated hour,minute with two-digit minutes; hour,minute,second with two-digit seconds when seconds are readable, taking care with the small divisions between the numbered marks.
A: 3,48
